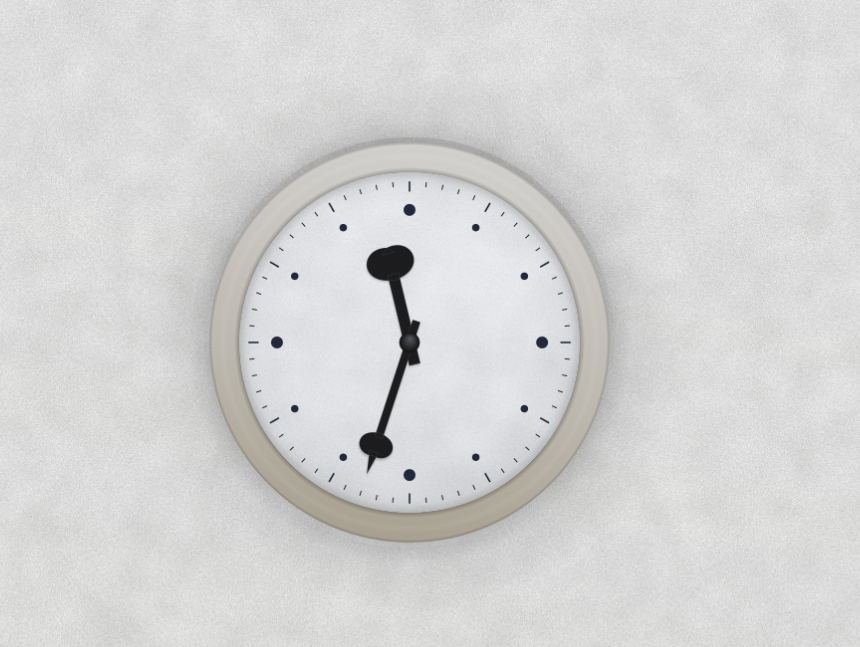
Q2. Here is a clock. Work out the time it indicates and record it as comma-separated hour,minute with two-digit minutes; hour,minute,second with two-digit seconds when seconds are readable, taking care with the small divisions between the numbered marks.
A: 11,33
